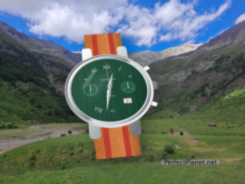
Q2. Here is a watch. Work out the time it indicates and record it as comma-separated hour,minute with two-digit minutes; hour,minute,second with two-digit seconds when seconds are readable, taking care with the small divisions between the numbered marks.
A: 12,32
